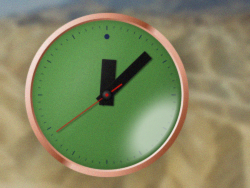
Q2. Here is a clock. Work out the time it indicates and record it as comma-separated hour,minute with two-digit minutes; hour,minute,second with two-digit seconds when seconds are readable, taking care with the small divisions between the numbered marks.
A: 12,07,39
